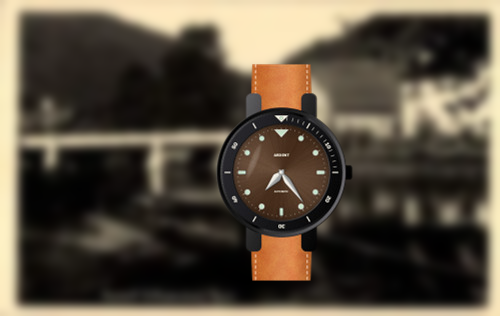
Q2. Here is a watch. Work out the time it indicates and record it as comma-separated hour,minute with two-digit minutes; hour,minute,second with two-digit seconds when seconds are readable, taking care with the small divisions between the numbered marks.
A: 7,24
